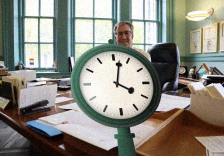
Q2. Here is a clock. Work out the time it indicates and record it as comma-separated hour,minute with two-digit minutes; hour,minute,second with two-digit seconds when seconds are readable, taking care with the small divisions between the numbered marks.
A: 4,02
